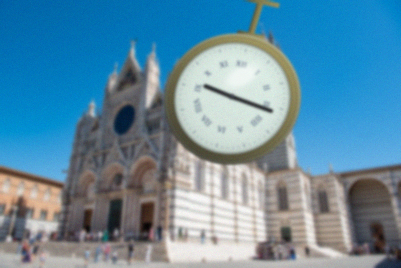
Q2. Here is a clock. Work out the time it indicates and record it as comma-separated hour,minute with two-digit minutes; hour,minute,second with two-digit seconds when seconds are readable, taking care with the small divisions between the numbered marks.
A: 9,16
